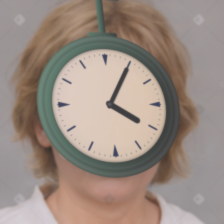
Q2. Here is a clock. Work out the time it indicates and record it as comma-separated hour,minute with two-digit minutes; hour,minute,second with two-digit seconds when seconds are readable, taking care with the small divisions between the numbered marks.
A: 4,05
